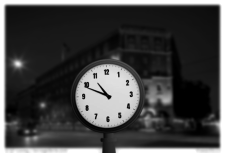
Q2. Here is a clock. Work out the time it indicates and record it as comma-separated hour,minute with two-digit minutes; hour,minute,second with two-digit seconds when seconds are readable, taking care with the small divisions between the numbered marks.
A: 10,49
